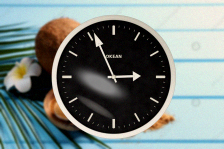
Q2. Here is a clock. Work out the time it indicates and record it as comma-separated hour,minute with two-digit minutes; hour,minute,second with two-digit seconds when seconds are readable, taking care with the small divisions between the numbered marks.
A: 2,56
